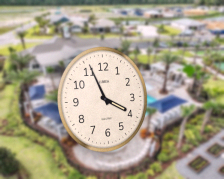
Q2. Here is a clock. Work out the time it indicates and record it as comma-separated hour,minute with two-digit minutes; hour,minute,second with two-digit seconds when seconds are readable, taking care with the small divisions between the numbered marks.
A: 3,56
